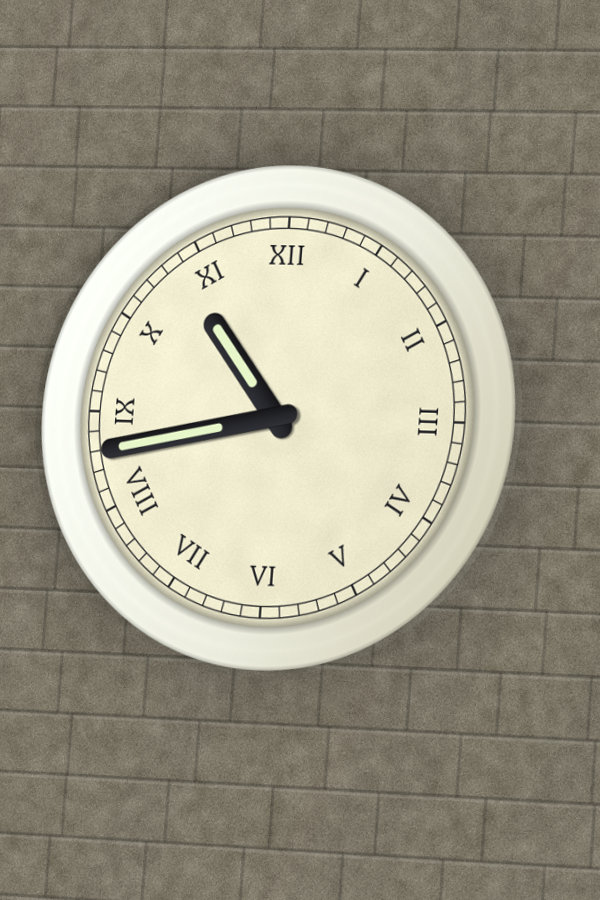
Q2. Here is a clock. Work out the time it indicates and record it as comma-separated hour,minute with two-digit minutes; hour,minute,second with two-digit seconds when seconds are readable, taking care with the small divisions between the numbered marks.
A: 10,43
